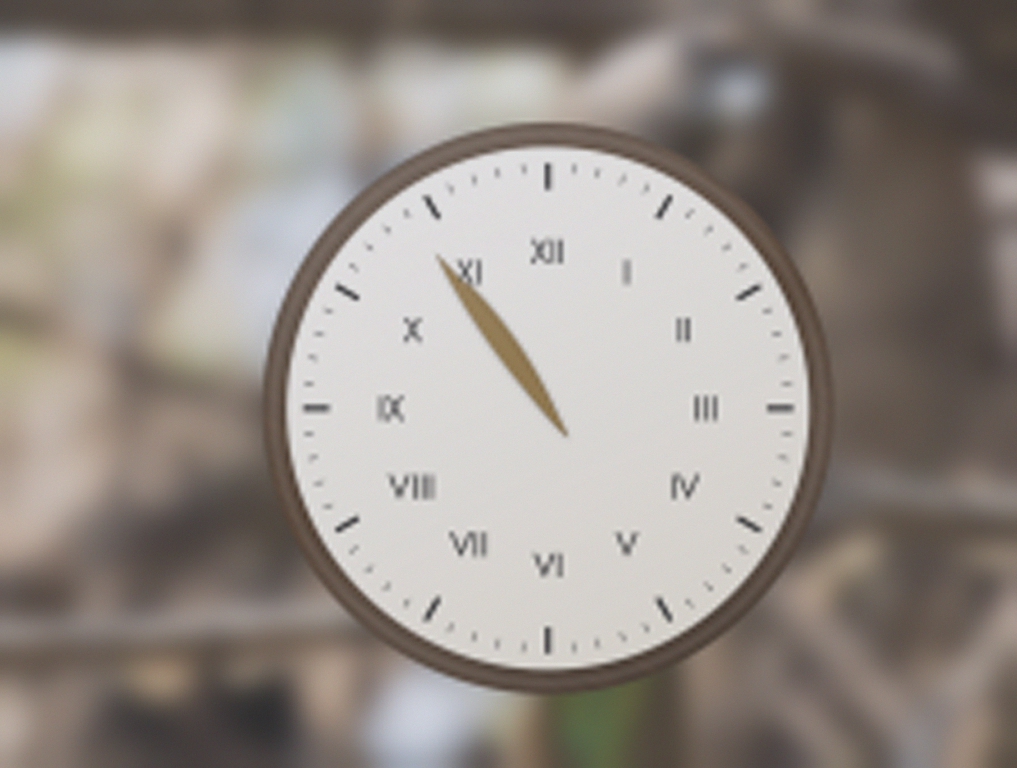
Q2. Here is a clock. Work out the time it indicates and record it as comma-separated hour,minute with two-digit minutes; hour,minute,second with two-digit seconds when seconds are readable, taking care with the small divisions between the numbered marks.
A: 10,54
